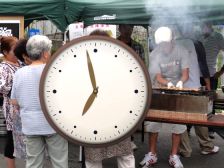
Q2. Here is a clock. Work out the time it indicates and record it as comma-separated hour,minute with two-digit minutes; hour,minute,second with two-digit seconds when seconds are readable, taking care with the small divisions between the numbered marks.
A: 6,58
